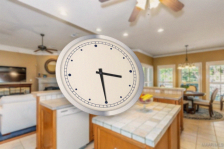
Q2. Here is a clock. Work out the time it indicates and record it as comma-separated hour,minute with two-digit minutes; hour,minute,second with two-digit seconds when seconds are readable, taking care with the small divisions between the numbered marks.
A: 3,30
